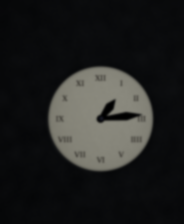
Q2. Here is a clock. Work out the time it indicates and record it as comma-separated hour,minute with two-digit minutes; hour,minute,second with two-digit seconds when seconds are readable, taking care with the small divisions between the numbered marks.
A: 1,14
